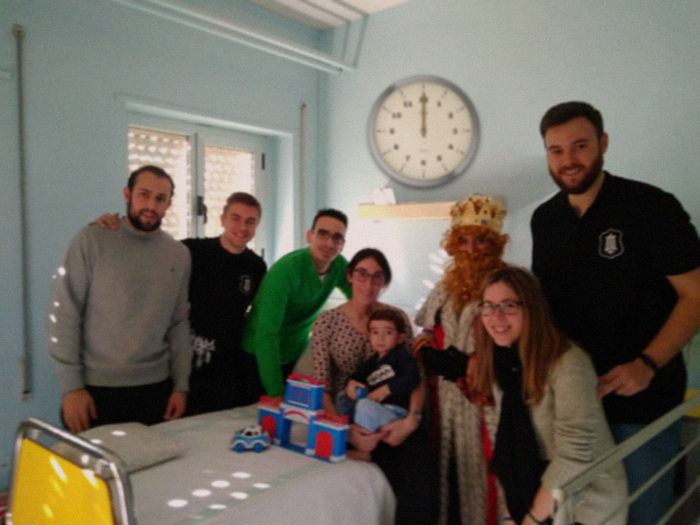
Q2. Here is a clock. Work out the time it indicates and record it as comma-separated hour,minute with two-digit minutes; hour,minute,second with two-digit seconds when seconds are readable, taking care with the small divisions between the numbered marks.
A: 12,00
